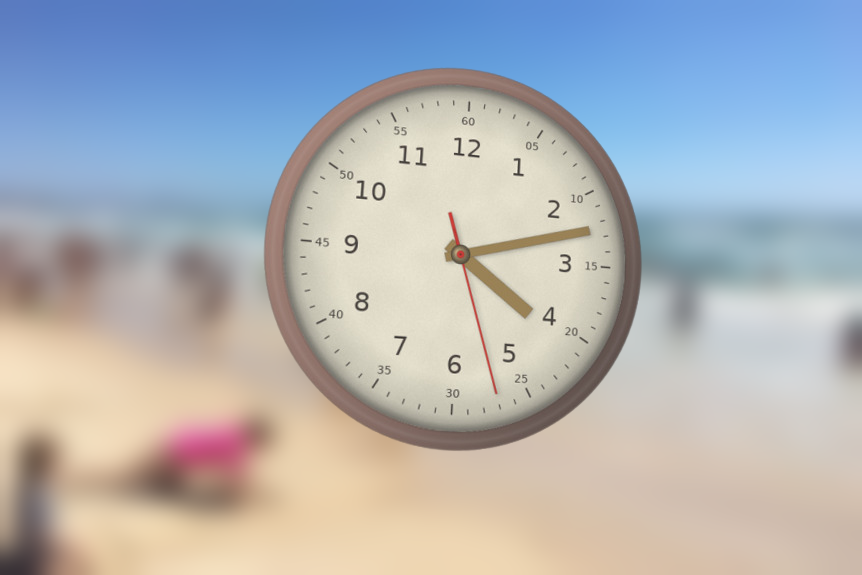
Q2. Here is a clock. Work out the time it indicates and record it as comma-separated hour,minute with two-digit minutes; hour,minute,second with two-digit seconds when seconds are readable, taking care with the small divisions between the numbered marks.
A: 4,12,27
